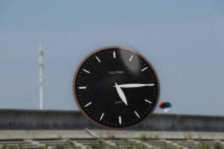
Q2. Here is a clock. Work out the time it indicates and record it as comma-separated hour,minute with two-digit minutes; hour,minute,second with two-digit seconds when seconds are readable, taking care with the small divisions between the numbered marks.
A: 5,15
